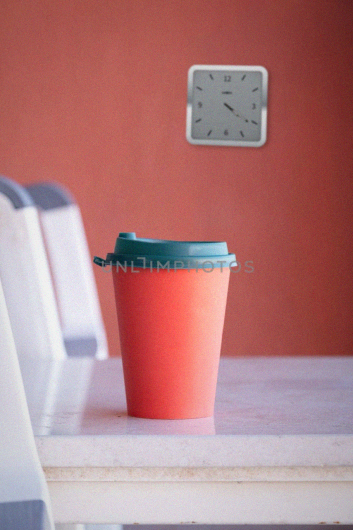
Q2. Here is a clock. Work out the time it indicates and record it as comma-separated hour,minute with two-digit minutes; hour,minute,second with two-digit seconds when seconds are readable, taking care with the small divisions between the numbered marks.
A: 4,21
